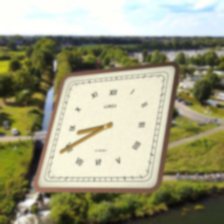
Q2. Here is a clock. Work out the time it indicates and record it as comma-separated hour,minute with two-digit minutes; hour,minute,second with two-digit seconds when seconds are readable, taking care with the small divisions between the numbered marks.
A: 8,40
